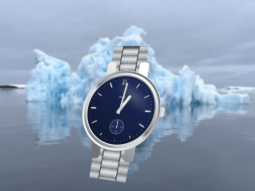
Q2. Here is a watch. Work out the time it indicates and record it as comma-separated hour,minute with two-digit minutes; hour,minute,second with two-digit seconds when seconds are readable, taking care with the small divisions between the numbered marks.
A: 1,01
